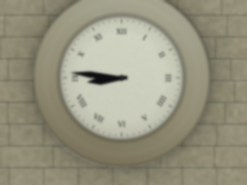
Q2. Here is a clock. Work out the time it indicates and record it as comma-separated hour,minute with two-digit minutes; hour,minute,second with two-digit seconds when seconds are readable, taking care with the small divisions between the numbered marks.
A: 8,46
